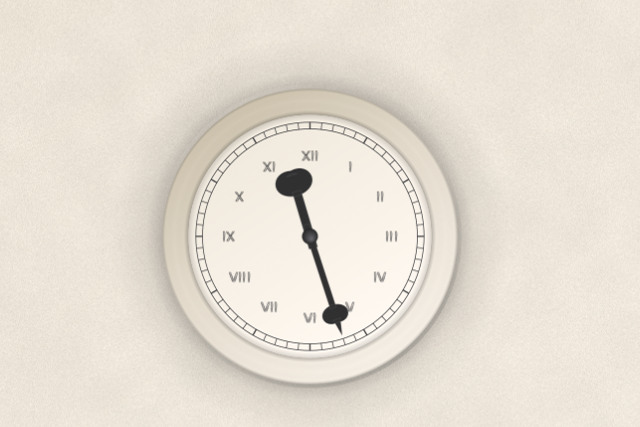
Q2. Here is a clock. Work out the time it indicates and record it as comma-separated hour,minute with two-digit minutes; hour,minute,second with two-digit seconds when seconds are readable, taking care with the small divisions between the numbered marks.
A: 11,27
